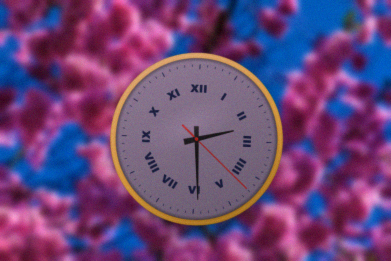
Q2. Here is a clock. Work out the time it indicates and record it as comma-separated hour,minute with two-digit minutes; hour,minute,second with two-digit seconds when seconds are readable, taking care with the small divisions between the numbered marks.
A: 2,29,22
